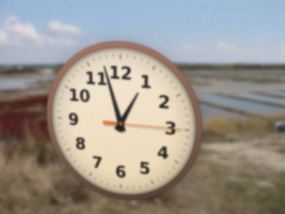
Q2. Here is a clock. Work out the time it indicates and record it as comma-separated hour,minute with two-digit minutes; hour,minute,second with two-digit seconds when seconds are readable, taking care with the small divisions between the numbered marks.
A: 12,57,15
